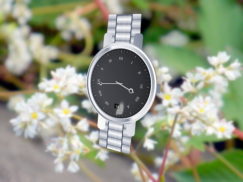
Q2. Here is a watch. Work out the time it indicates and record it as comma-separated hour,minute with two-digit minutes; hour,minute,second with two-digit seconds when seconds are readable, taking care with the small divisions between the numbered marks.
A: 3,44
